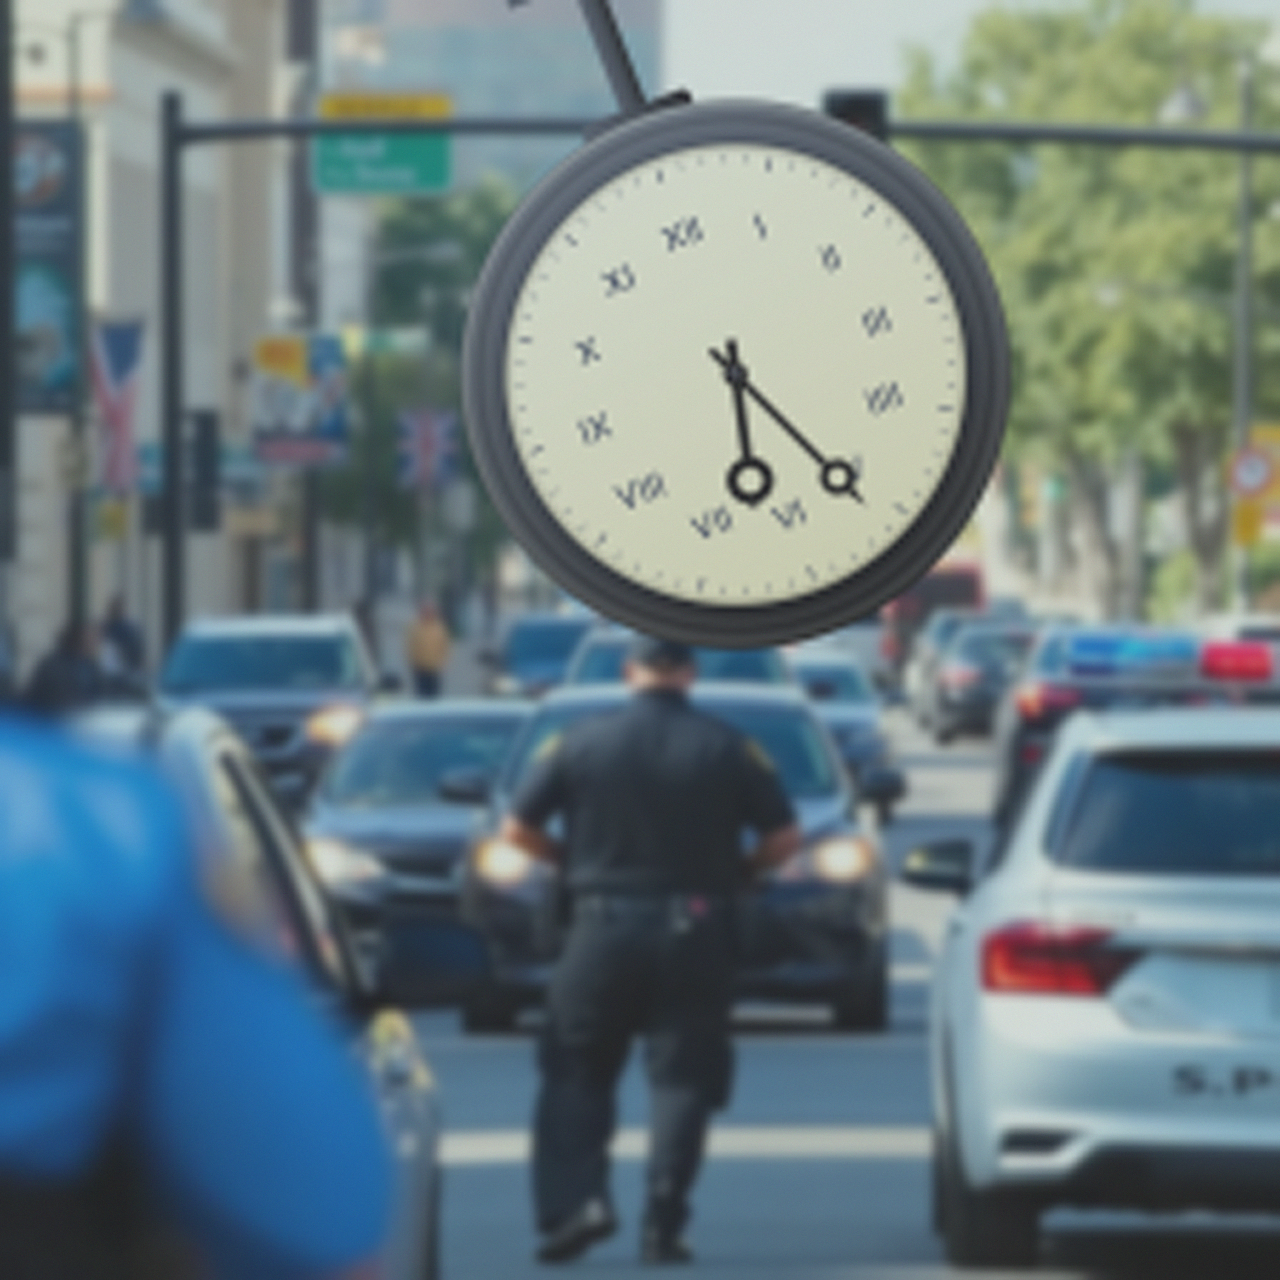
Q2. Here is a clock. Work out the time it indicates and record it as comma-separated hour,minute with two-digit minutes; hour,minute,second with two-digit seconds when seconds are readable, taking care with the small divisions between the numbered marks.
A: 6,26
